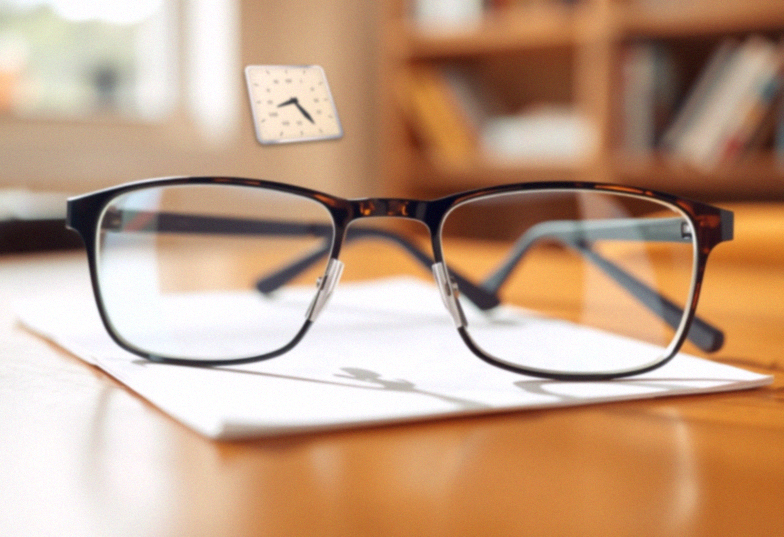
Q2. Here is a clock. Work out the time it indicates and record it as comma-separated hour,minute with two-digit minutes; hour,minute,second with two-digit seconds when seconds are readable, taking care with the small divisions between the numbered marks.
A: 8,25
